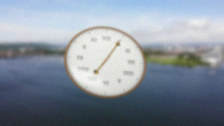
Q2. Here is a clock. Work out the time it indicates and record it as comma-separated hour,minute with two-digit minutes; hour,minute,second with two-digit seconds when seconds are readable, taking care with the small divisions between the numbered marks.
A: 7,05
